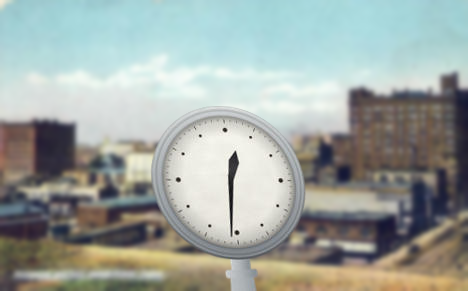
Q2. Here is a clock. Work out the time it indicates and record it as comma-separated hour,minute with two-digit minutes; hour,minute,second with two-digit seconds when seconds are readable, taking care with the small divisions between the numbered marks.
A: 12,31
